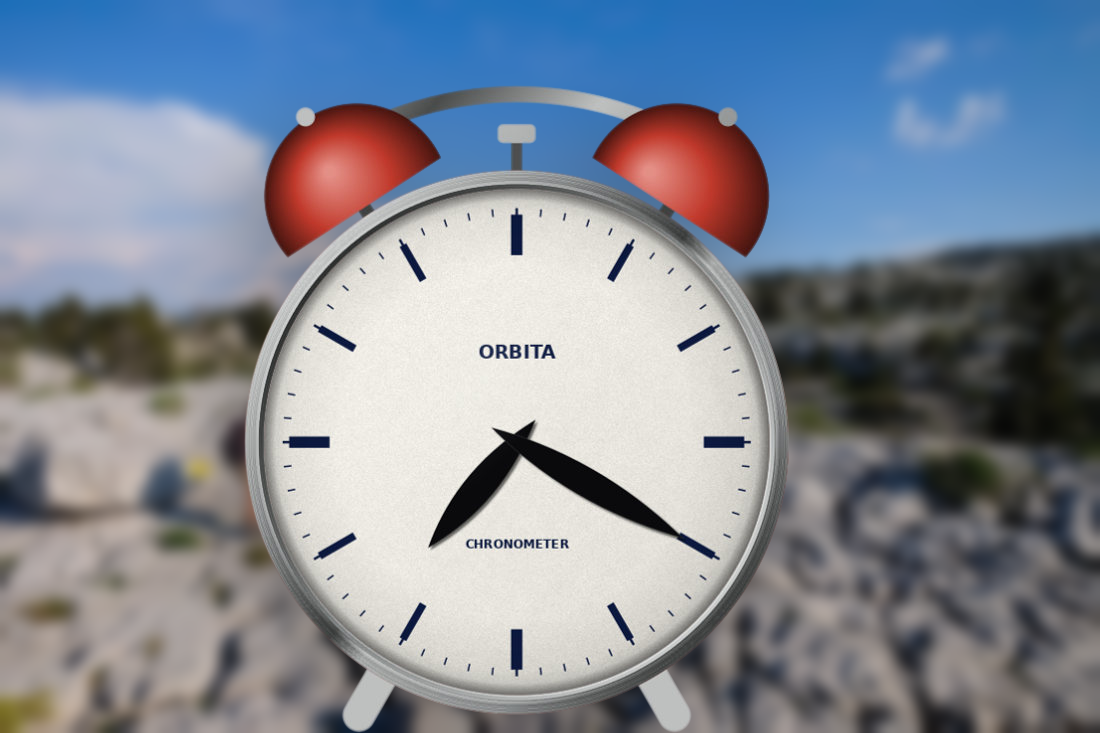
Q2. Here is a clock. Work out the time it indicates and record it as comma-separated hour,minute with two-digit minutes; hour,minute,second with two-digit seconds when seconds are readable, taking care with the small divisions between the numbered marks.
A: 7,20
